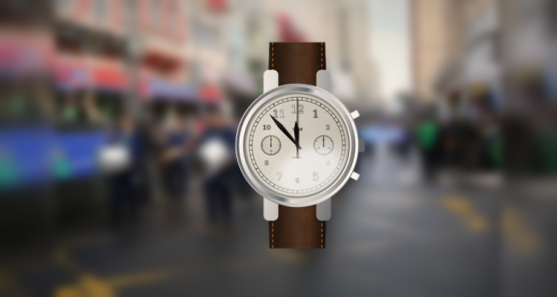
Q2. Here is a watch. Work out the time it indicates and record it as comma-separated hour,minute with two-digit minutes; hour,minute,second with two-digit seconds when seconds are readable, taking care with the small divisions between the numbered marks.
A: 11,53
